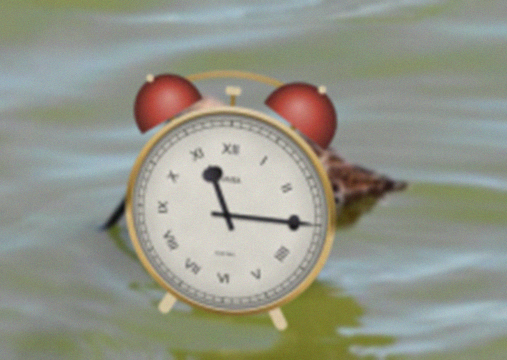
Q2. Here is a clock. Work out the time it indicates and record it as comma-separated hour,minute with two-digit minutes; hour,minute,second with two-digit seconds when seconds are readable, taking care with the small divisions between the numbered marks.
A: 11,15
